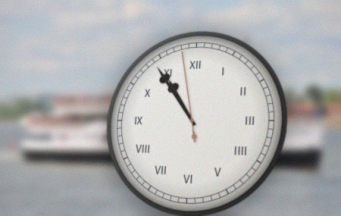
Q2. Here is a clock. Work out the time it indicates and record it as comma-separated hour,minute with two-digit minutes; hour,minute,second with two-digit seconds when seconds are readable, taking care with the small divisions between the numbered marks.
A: 10,53,58
